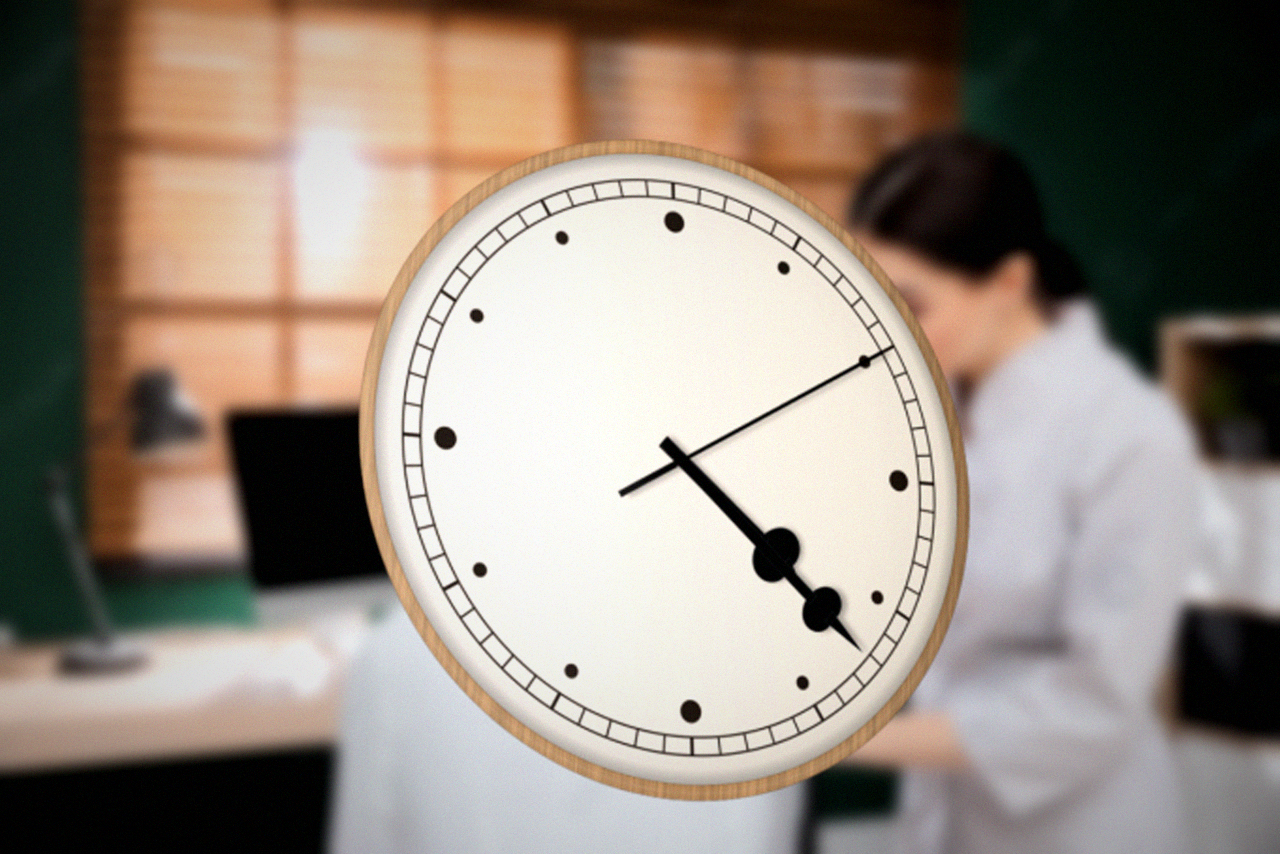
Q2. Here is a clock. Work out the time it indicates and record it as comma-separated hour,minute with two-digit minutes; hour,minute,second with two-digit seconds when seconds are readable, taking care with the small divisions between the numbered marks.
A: 4,22,10
